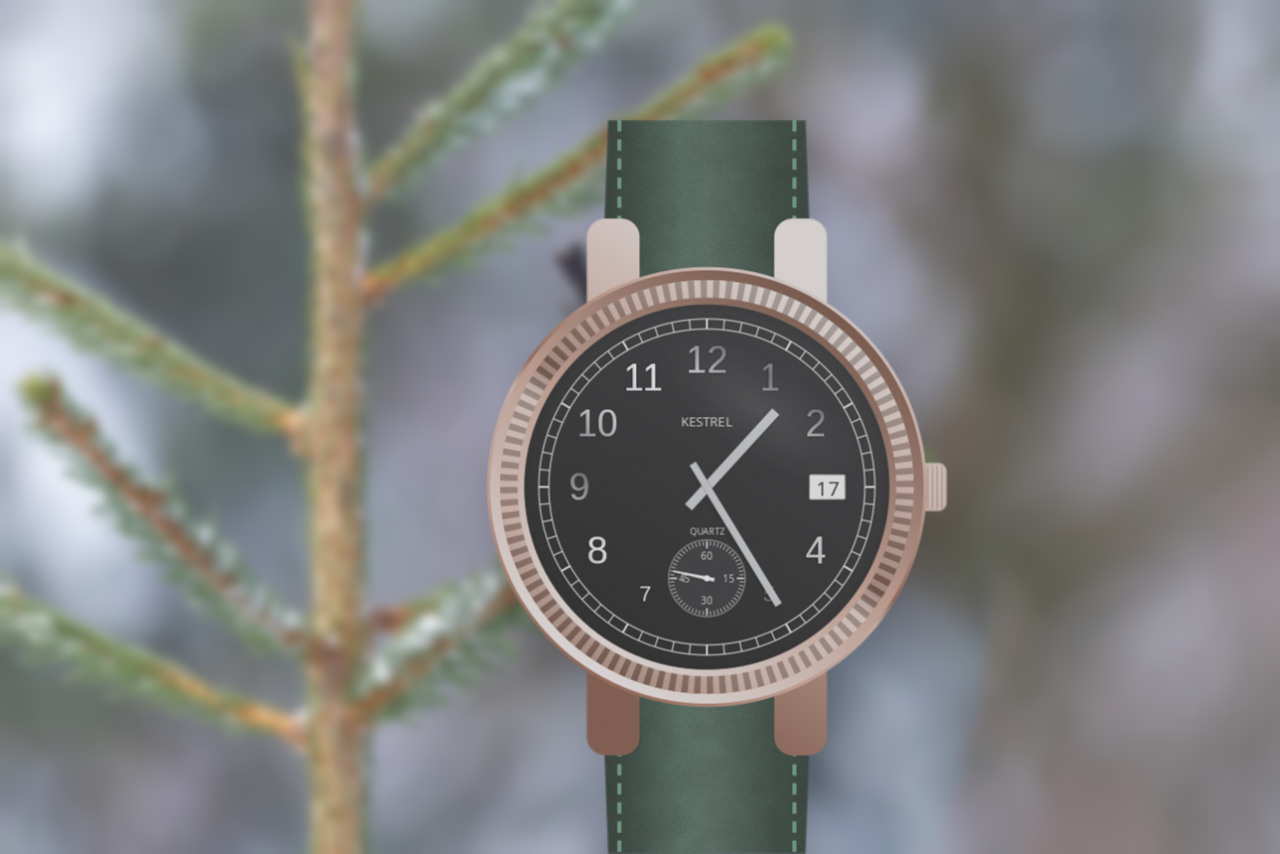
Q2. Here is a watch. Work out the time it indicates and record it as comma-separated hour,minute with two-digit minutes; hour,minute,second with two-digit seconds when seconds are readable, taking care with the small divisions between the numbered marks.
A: 1,24,47
